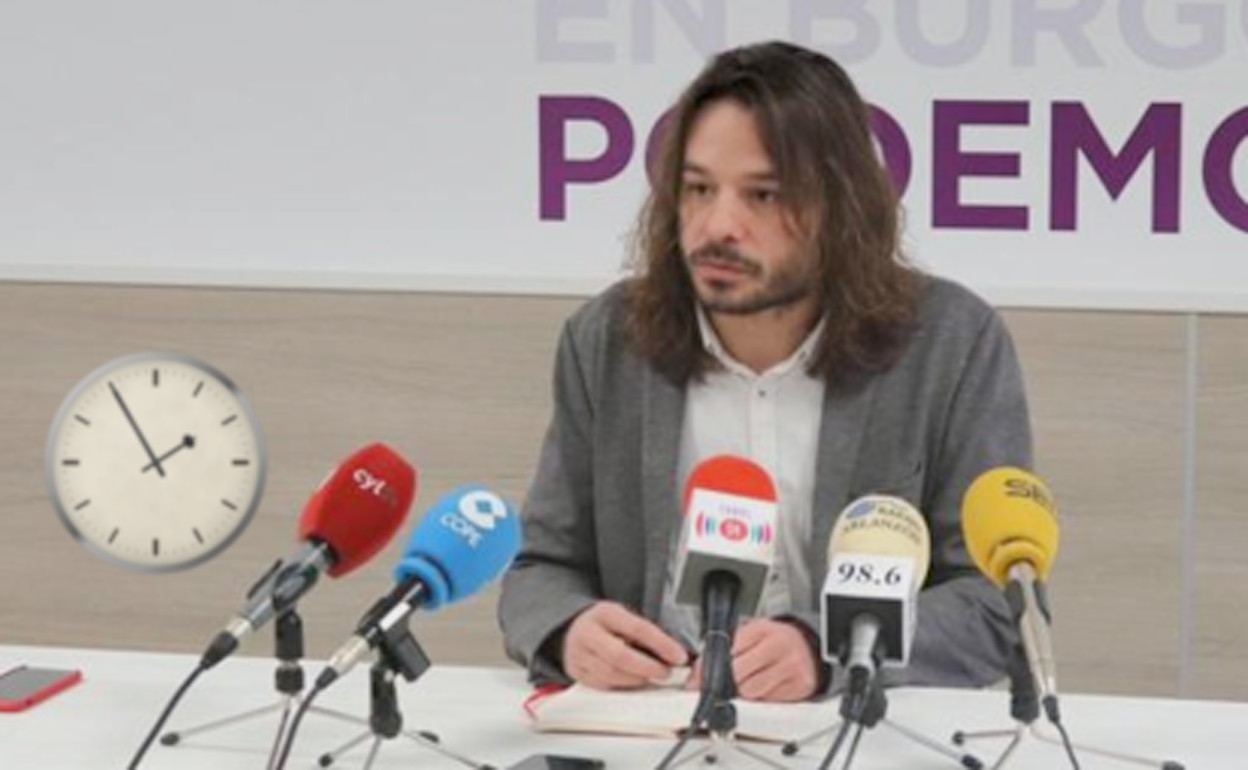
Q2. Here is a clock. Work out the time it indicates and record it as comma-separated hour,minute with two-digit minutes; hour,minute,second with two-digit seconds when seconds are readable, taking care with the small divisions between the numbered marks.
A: 1,55
